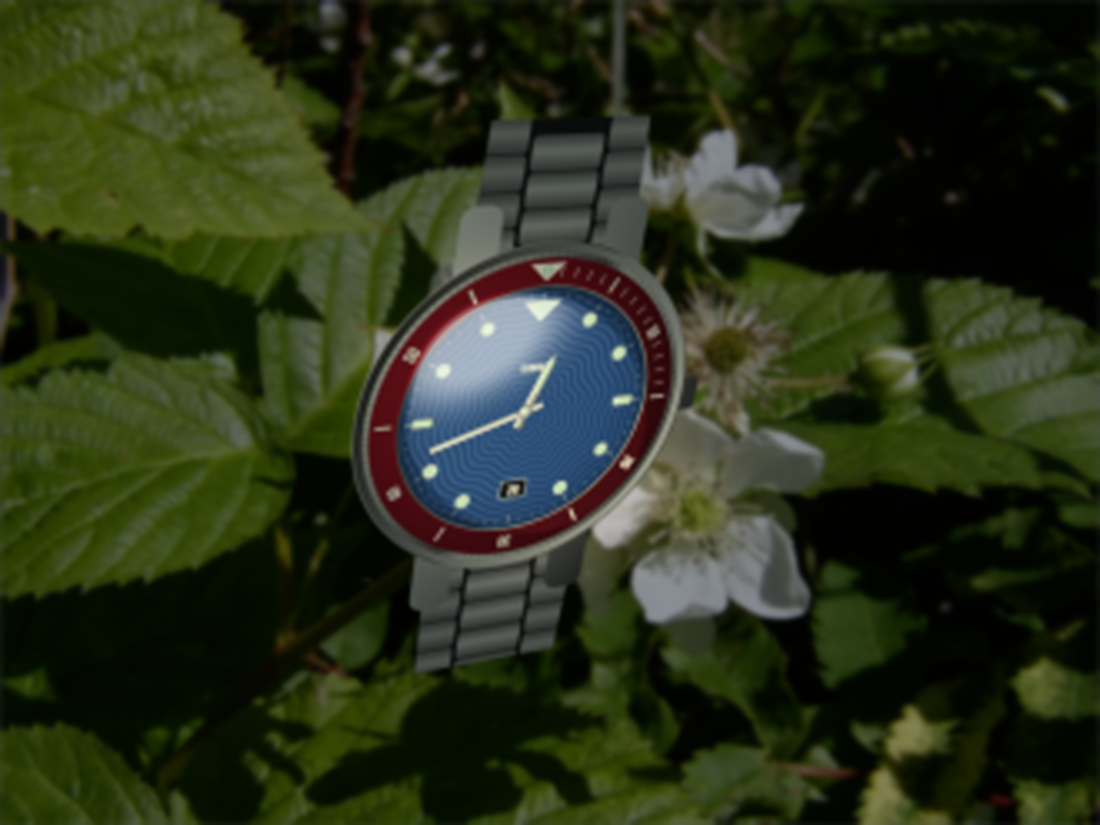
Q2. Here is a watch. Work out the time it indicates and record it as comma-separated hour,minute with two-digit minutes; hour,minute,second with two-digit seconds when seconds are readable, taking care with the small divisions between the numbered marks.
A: 12,42
